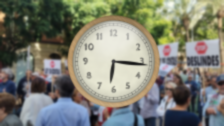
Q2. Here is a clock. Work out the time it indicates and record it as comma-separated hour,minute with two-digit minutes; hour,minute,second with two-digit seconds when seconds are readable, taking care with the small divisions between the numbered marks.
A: 6,16
